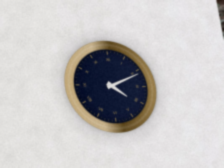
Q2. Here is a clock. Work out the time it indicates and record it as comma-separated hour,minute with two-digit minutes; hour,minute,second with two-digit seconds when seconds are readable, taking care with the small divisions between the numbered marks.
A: 4,11
